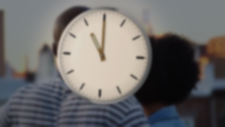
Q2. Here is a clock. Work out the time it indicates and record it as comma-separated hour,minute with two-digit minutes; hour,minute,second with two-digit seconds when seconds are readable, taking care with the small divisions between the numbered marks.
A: 11,00
